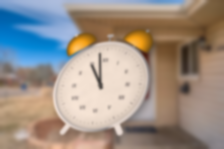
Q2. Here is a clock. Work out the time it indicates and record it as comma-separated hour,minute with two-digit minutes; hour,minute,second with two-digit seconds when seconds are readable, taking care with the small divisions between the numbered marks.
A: 10,58
